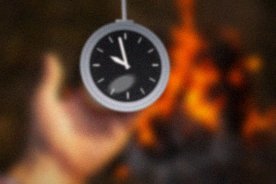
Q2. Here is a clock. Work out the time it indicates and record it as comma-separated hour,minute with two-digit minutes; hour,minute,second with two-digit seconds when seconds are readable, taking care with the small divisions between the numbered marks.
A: 9,58
